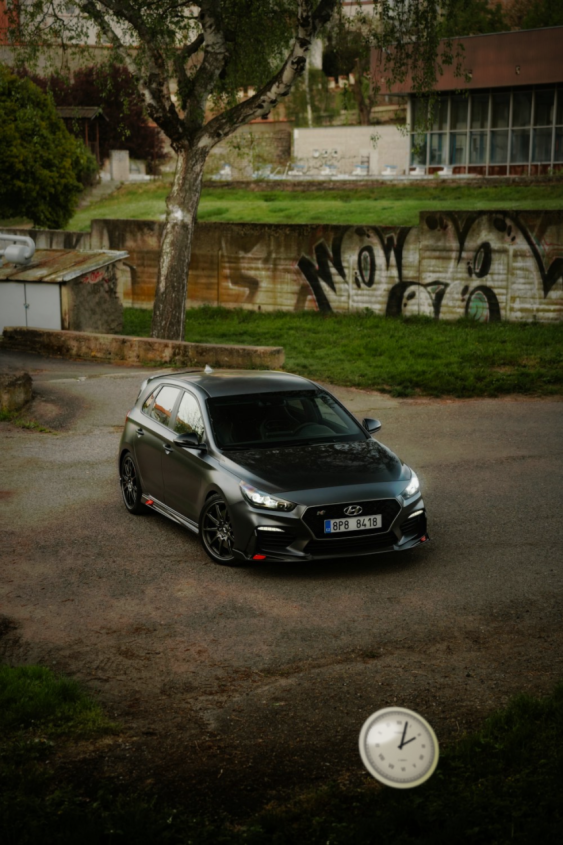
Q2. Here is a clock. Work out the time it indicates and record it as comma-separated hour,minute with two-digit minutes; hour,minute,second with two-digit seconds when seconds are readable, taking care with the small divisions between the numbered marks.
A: 2,03
